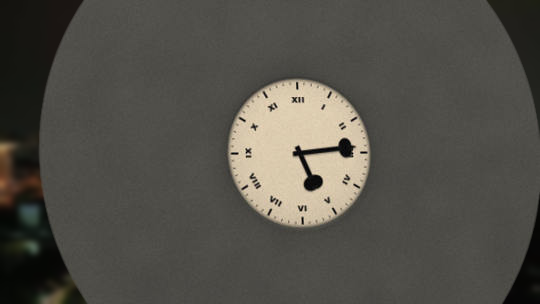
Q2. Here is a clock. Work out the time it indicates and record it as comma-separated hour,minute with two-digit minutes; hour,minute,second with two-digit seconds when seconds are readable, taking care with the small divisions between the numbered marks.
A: 5,14
